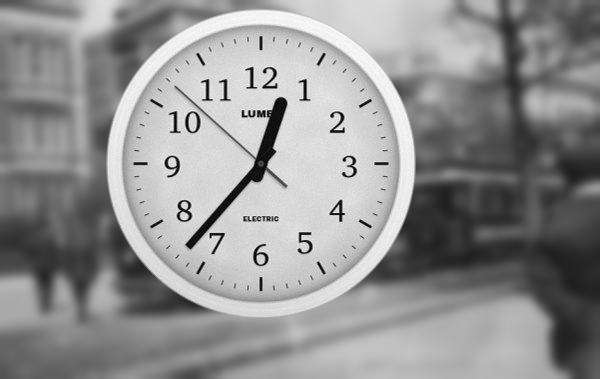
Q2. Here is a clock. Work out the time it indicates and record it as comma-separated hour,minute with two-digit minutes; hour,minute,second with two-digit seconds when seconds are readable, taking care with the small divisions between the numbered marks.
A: 12,36,52
